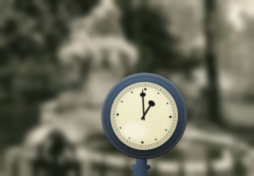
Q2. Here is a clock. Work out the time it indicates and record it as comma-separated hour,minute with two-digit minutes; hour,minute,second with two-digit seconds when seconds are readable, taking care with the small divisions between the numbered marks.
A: 12,59
